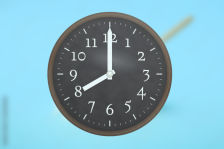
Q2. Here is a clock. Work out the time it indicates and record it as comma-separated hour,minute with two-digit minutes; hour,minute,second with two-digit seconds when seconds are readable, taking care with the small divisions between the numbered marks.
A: 8,00
